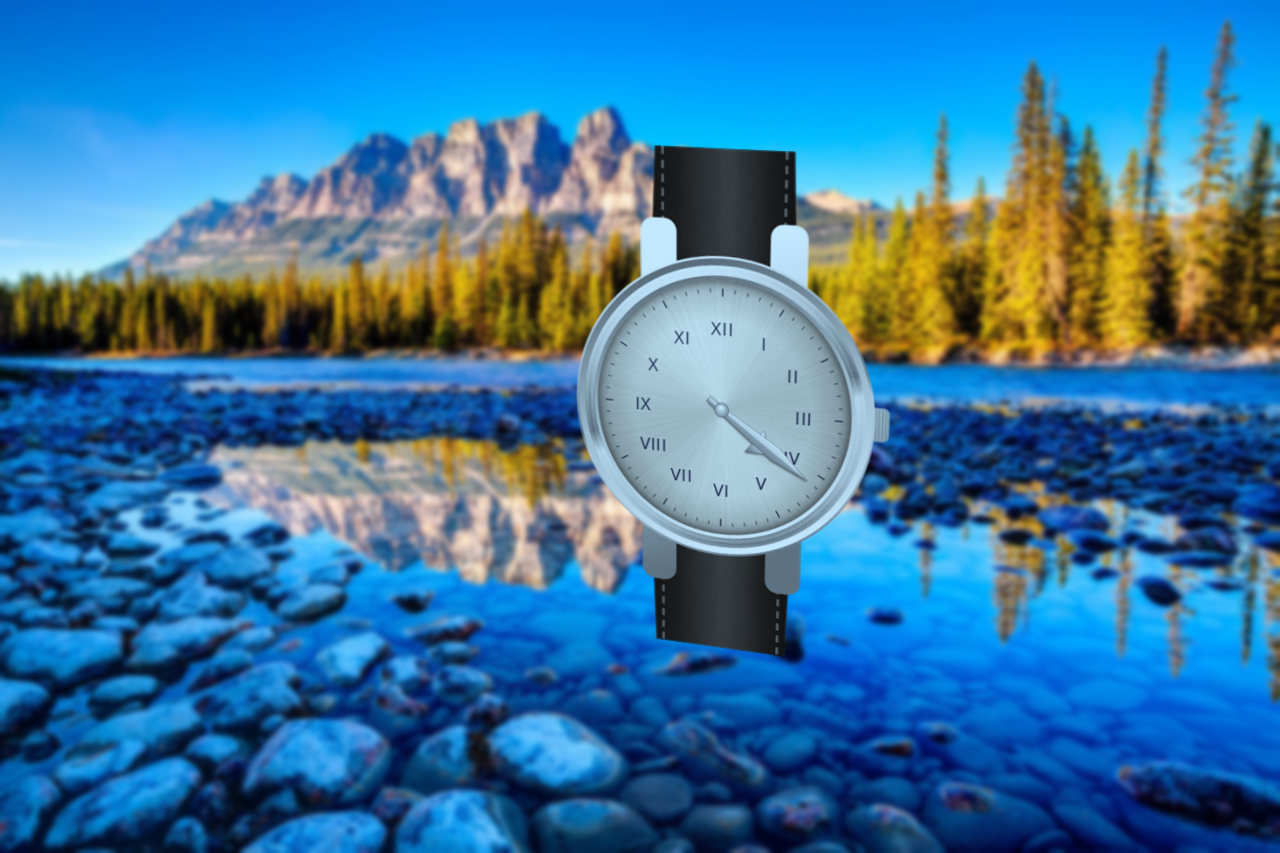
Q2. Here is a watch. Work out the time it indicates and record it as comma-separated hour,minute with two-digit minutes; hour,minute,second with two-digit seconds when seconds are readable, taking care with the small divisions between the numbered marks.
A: 4,21
